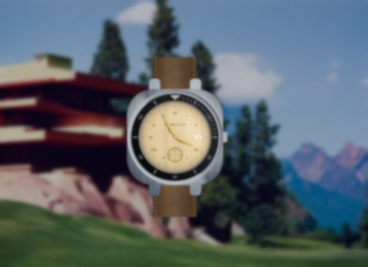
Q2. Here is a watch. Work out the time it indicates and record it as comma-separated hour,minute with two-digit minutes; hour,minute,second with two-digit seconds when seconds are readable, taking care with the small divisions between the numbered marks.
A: 3,55
